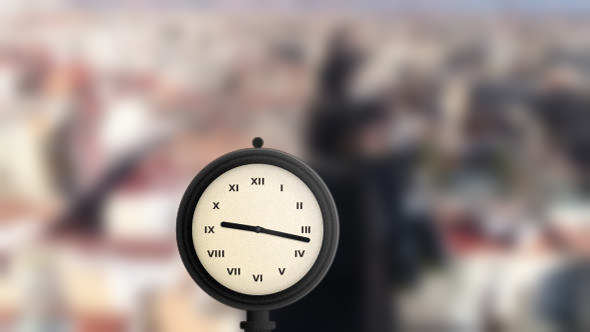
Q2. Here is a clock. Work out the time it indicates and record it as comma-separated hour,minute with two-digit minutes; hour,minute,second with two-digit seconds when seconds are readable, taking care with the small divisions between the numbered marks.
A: 9,17
